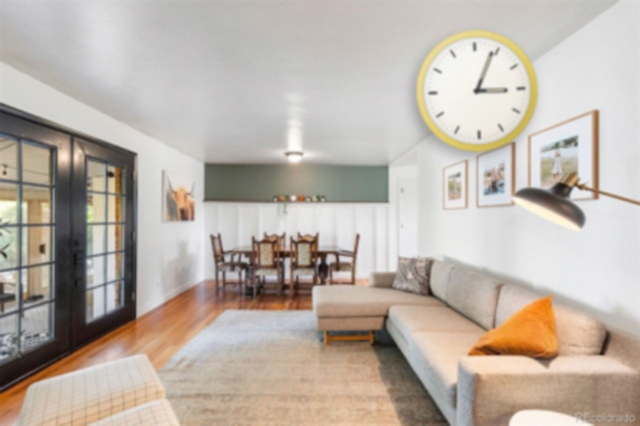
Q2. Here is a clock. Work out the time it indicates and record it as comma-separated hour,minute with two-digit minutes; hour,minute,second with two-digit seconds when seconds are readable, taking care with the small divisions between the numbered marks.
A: 3,04
